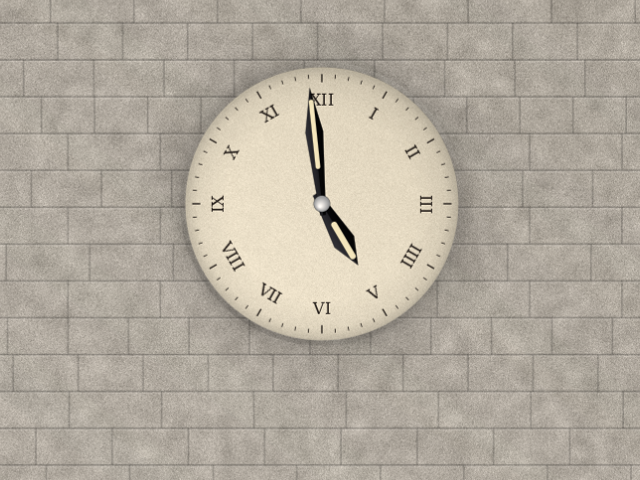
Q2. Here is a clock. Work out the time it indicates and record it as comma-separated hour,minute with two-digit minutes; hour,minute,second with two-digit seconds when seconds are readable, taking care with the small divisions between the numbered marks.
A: 4,59
